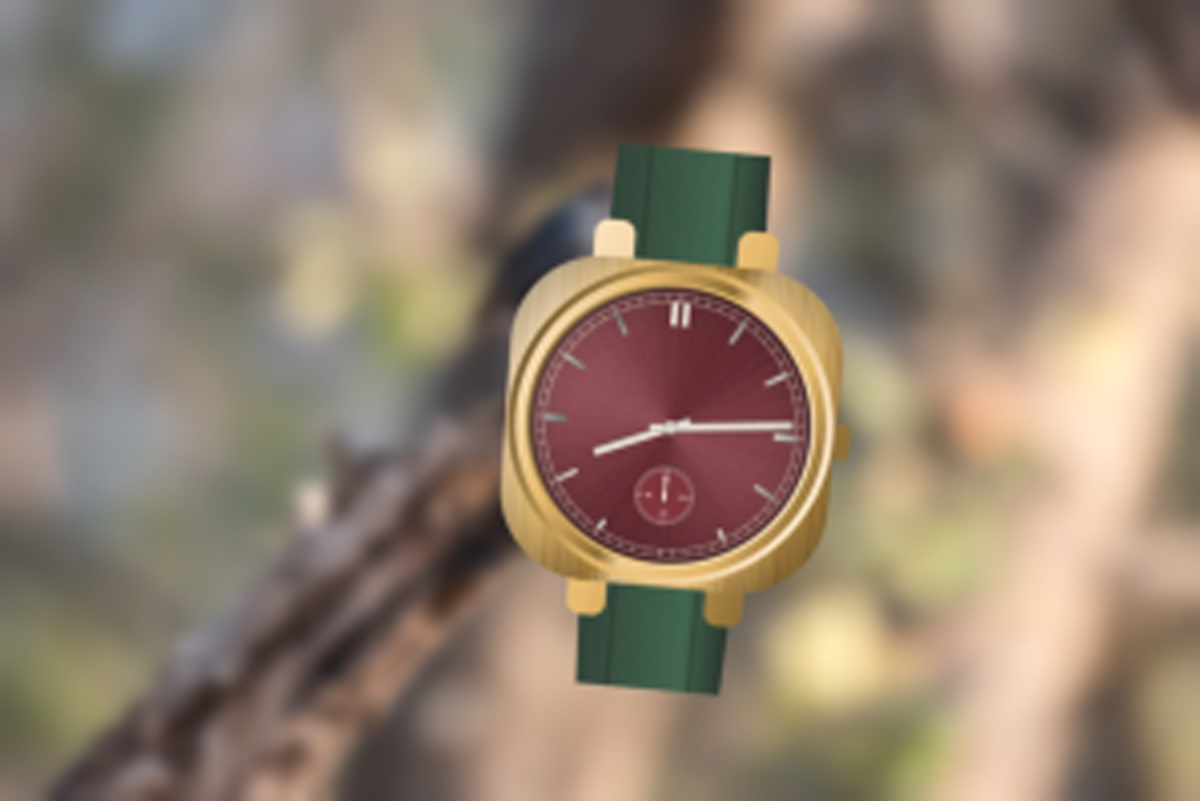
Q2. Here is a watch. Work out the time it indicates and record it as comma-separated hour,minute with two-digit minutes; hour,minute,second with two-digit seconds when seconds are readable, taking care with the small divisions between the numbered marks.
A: 8,14
